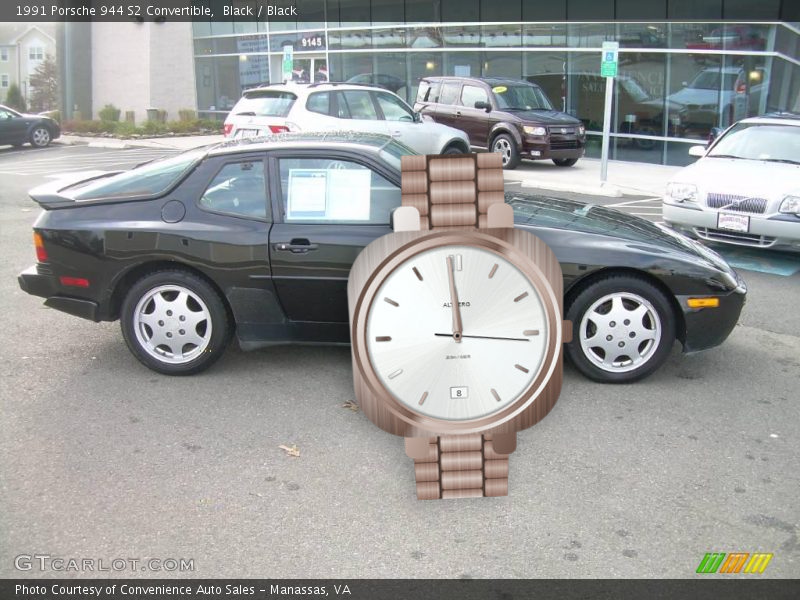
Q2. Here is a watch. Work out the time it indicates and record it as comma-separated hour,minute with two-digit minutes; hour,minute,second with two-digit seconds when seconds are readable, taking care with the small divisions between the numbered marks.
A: 11,59,16
